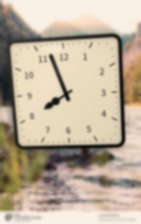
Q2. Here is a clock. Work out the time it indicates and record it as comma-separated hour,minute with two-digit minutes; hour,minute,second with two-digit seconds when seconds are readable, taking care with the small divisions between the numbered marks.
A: 7,57
